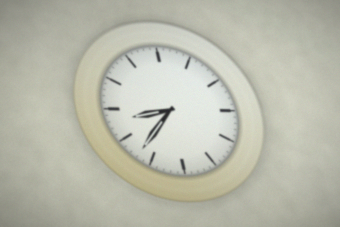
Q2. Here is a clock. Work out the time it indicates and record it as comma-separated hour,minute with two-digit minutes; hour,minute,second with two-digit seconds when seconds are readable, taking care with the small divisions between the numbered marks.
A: 8,37
